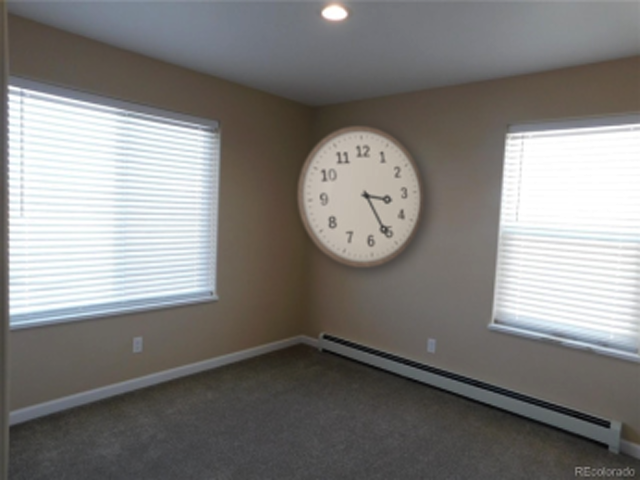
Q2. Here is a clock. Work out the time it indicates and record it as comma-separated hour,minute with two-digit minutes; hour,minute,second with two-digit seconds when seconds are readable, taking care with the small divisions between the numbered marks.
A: 3,26
